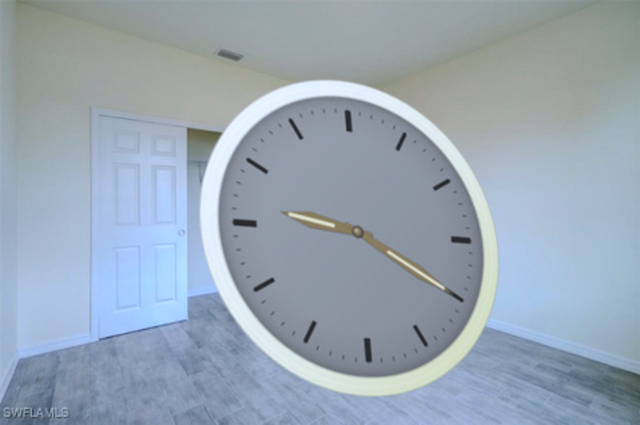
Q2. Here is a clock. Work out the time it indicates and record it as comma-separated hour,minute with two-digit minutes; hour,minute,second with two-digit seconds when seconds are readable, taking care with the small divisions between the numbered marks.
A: 9,20
